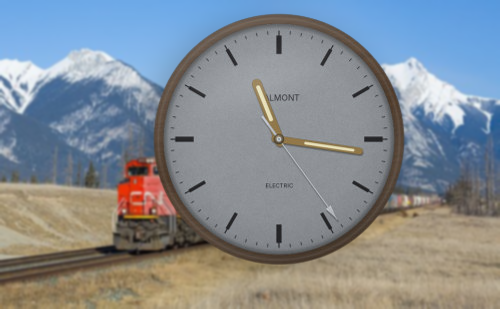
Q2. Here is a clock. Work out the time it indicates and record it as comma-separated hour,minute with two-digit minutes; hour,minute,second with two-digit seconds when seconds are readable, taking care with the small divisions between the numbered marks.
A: 11,16,24
